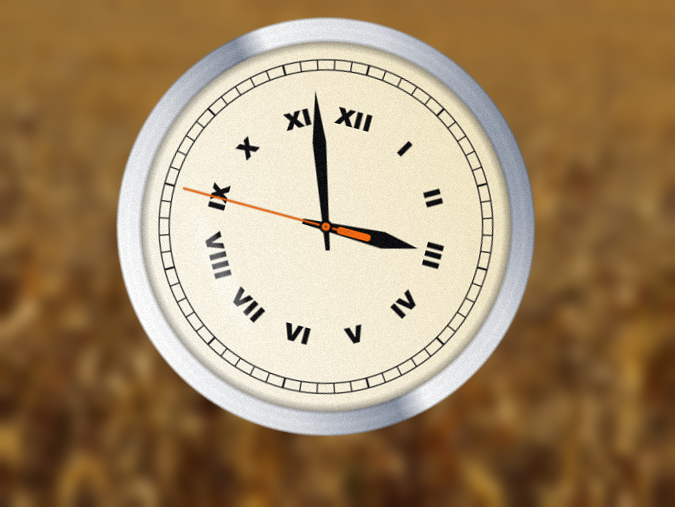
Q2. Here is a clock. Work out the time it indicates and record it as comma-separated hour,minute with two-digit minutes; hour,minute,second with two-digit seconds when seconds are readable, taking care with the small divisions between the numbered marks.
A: 2,56,45
